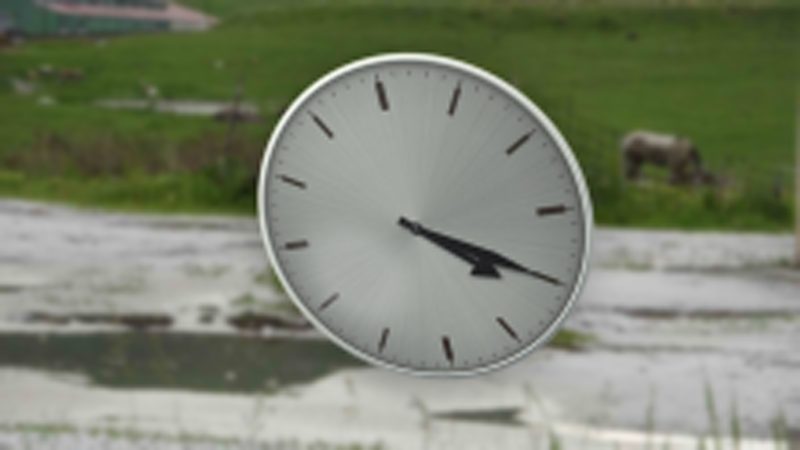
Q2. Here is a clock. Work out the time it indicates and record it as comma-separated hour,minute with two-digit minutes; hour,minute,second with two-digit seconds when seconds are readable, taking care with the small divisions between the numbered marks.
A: 4,20
